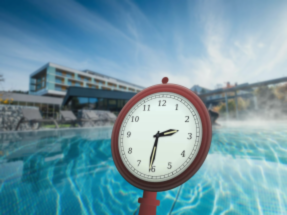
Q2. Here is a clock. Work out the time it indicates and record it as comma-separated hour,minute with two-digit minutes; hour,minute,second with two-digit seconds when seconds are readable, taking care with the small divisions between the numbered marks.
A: 2,31
